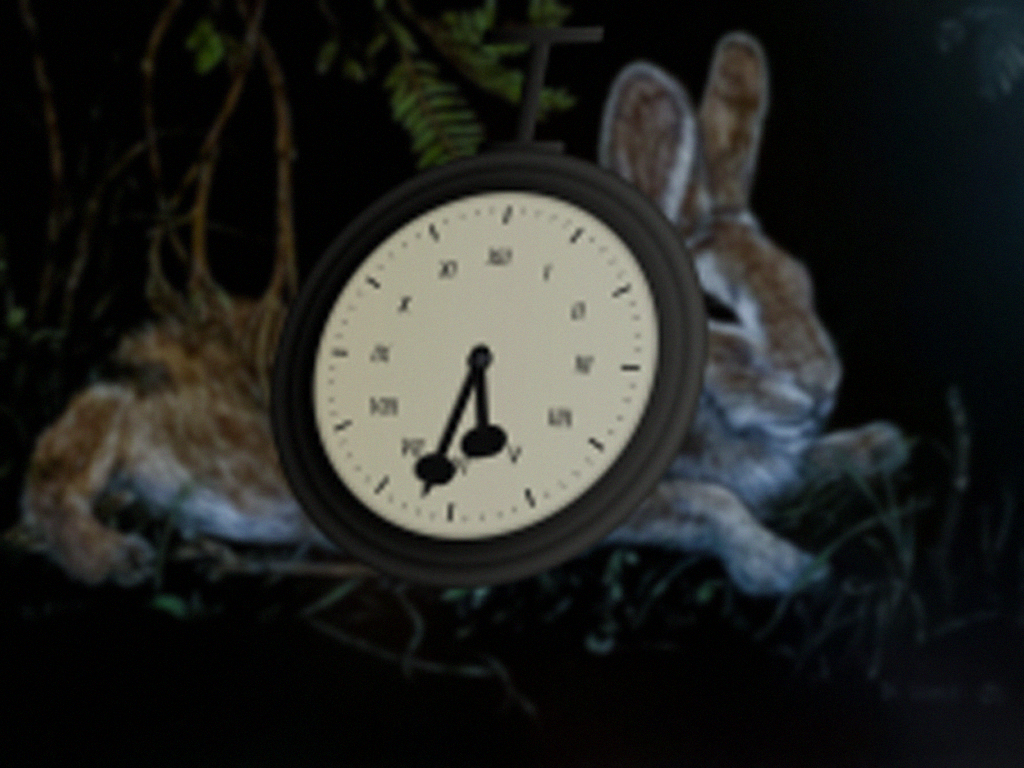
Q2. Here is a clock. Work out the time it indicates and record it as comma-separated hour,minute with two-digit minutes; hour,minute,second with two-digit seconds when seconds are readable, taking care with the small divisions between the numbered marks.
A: 5,32
